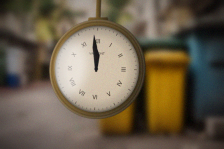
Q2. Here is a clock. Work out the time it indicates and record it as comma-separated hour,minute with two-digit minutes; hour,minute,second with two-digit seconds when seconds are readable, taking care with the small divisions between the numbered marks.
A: 11,59
